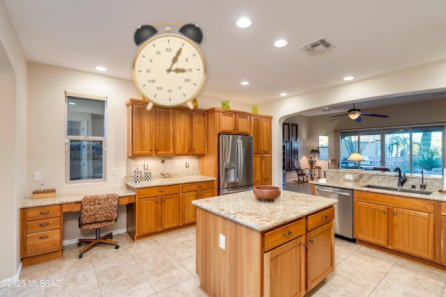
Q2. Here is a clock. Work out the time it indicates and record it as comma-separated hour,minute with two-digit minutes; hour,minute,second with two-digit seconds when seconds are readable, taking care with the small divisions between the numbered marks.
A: 3,05
